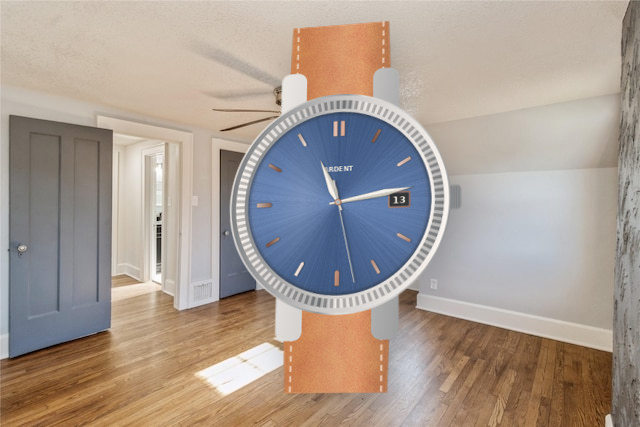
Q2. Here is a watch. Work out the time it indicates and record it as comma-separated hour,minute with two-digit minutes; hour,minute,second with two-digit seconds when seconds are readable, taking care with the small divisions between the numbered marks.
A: 11,13,28
